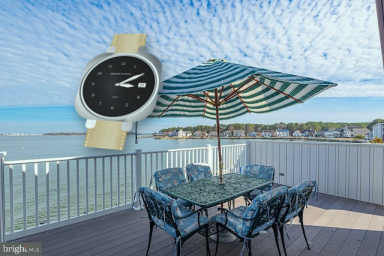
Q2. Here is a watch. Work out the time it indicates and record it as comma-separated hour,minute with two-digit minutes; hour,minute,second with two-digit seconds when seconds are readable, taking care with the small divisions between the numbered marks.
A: 3,10
